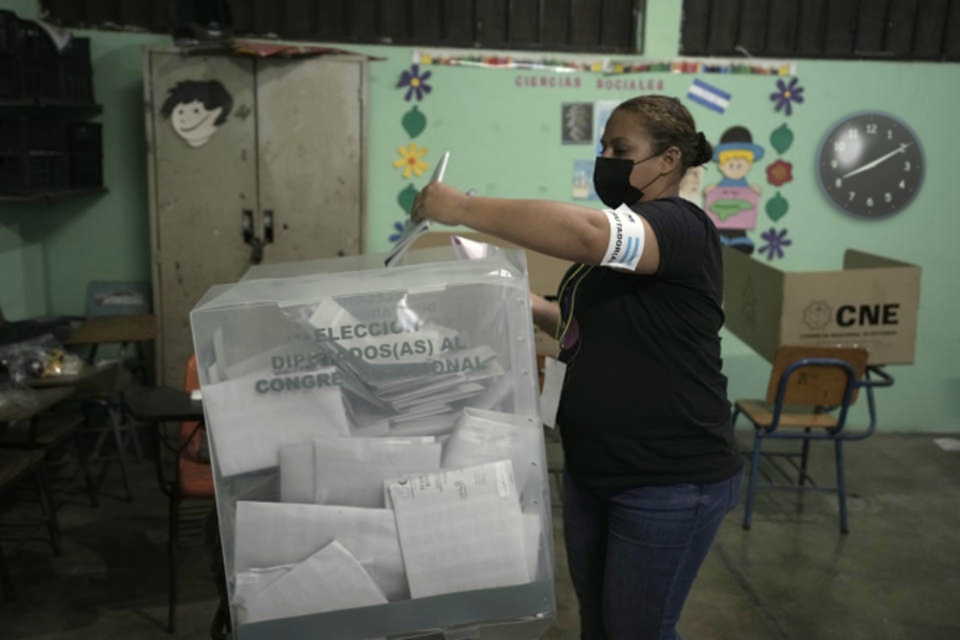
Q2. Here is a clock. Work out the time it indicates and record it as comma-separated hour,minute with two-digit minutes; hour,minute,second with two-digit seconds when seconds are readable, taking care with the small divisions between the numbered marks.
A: 8,10
